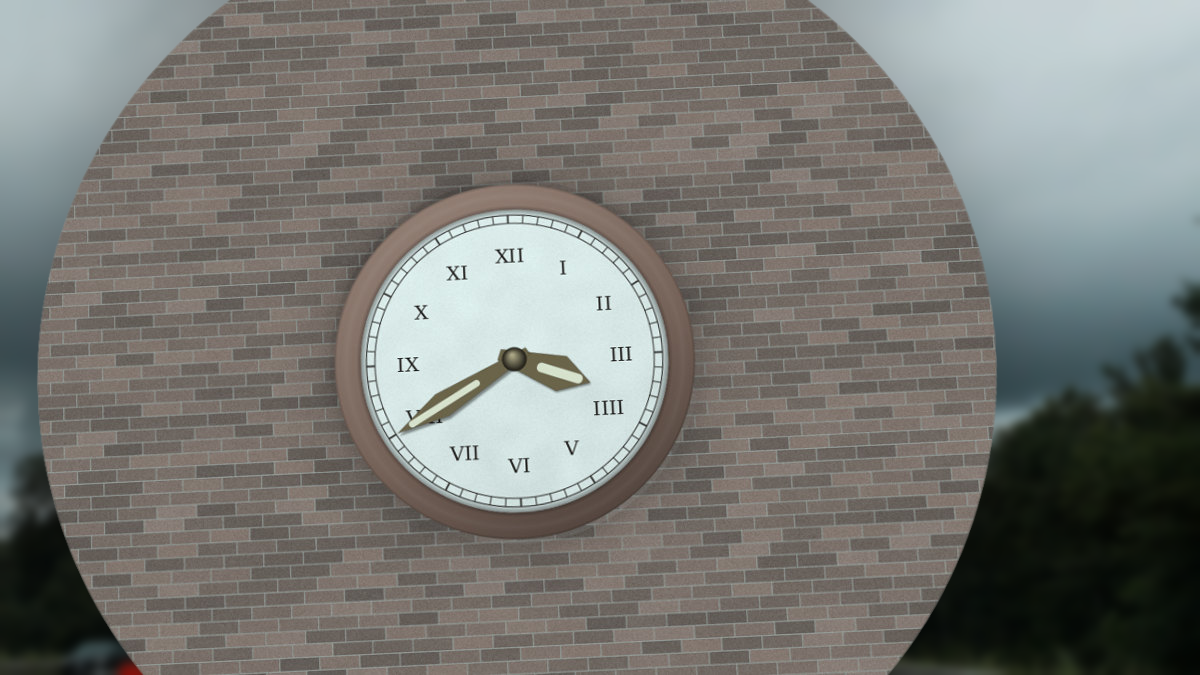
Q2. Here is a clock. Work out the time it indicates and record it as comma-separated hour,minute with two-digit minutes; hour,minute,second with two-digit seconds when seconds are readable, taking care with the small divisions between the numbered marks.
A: 3,40
